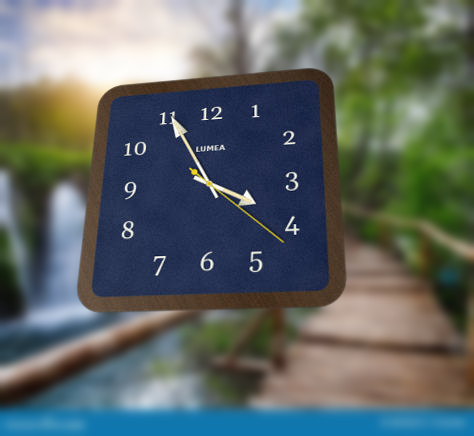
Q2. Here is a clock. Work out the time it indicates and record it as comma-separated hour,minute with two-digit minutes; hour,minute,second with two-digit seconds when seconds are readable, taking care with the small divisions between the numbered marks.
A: 3,55,22
